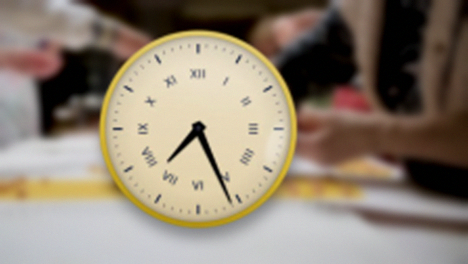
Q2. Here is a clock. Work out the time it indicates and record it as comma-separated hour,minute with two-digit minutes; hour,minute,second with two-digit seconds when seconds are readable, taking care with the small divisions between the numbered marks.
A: 7,26
